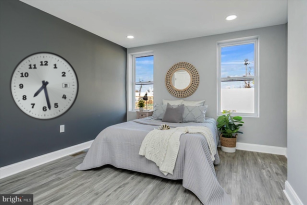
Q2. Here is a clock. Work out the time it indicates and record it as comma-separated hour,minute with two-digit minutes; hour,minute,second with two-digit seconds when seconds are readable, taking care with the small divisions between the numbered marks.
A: 7,28
